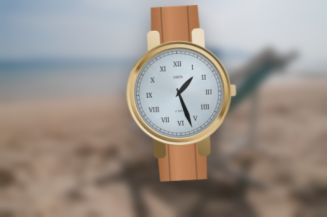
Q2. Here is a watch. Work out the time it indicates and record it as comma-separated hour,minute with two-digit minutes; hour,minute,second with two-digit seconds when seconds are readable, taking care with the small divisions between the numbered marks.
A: 1,27
